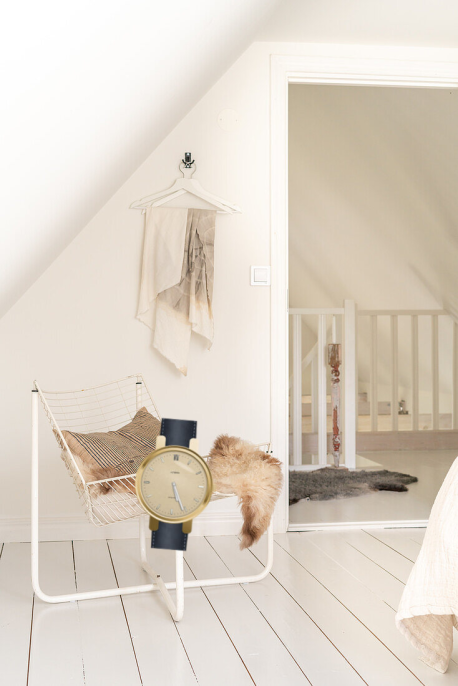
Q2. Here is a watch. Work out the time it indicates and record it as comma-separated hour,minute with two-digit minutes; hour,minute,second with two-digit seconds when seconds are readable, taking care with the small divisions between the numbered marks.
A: 5,26
